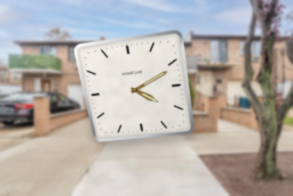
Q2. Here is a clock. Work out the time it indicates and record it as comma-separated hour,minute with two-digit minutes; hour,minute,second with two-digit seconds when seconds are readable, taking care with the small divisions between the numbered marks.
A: 4,11
